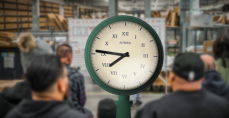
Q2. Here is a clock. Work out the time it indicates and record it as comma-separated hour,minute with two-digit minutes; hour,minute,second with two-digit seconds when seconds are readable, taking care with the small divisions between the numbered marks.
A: 7,46
